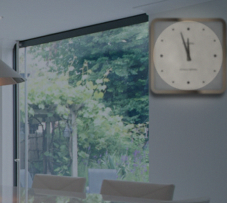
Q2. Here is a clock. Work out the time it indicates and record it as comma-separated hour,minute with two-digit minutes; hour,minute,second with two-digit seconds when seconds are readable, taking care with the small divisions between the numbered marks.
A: 11,57
